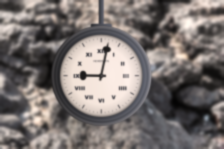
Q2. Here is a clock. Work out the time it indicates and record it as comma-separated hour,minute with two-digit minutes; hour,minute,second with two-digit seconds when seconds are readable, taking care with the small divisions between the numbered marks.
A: 9,02
